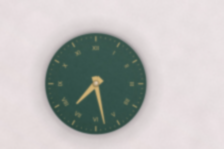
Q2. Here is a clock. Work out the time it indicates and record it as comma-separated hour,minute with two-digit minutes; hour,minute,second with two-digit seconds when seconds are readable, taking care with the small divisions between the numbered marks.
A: 7,28
